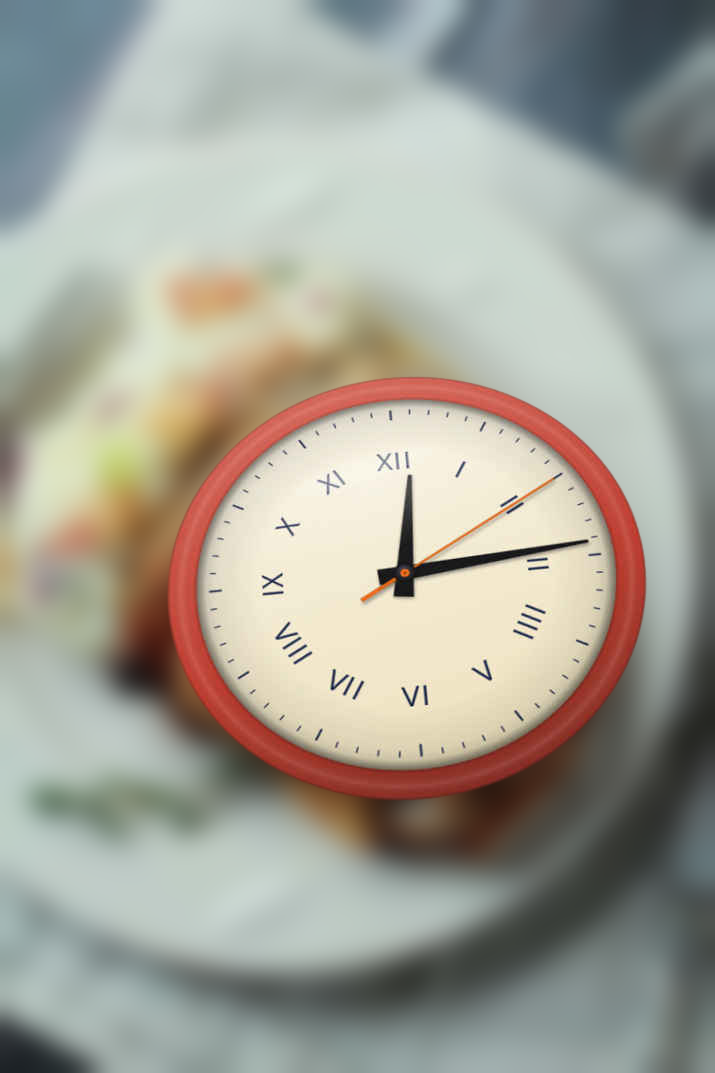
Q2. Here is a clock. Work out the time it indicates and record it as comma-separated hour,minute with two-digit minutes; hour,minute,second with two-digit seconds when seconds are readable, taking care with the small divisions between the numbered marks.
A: 12,14,10
